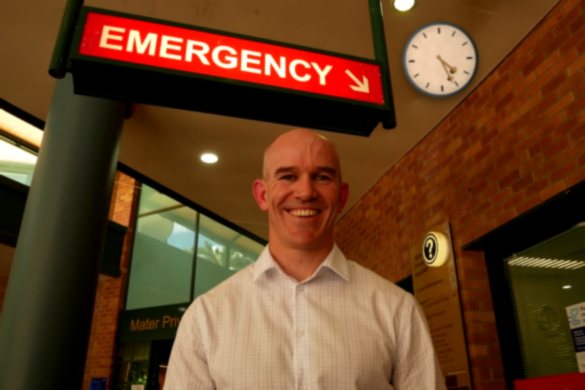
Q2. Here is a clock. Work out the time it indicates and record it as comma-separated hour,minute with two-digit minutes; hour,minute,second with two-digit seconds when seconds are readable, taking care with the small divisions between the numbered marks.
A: 4,26
